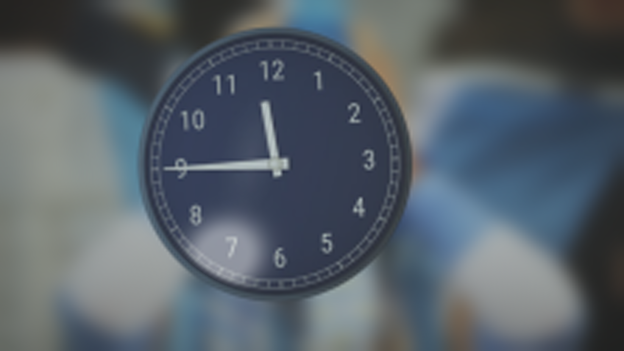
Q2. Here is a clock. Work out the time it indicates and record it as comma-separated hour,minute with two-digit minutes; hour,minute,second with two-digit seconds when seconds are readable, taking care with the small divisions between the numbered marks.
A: 11,45
